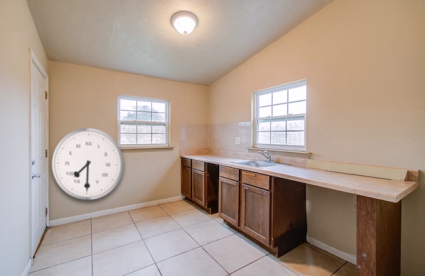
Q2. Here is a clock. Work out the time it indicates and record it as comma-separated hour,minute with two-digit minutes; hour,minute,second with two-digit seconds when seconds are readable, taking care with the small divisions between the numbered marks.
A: 7,30
